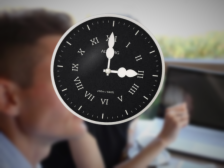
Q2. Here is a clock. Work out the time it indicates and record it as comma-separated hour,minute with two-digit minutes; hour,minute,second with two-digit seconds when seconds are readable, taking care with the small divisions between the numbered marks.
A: 3,00
